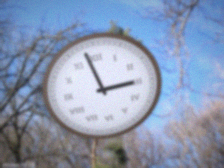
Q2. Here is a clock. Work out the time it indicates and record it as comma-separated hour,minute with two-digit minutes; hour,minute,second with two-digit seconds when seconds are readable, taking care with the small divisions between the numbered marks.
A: 2,58
